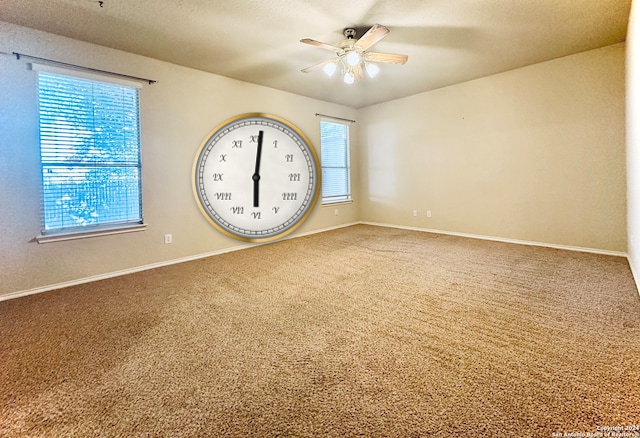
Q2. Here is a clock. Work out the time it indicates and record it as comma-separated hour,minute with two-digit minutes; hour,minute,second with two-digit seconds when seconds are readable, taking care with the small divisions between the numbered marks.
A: 6,01
